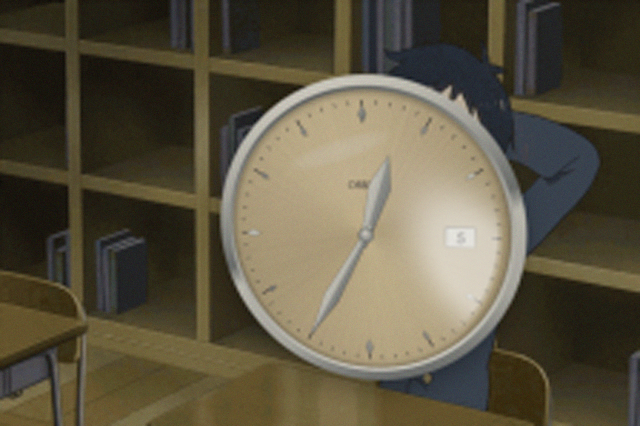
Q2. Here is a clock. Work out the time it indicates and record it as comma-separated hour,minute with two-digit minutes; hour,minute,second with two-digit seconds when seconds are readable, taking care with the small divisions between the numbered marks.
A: 12,35
